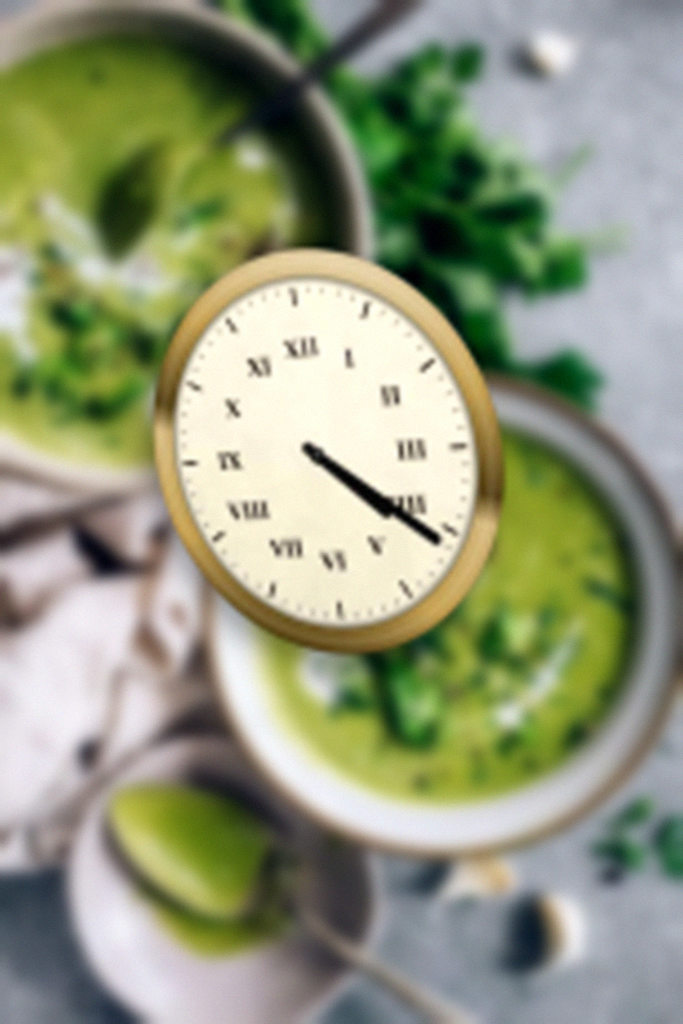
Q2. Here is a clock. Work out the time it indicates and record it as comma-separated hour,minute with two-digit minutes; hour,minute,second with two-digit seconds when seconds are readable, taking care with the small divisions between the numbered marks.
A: 4,21
